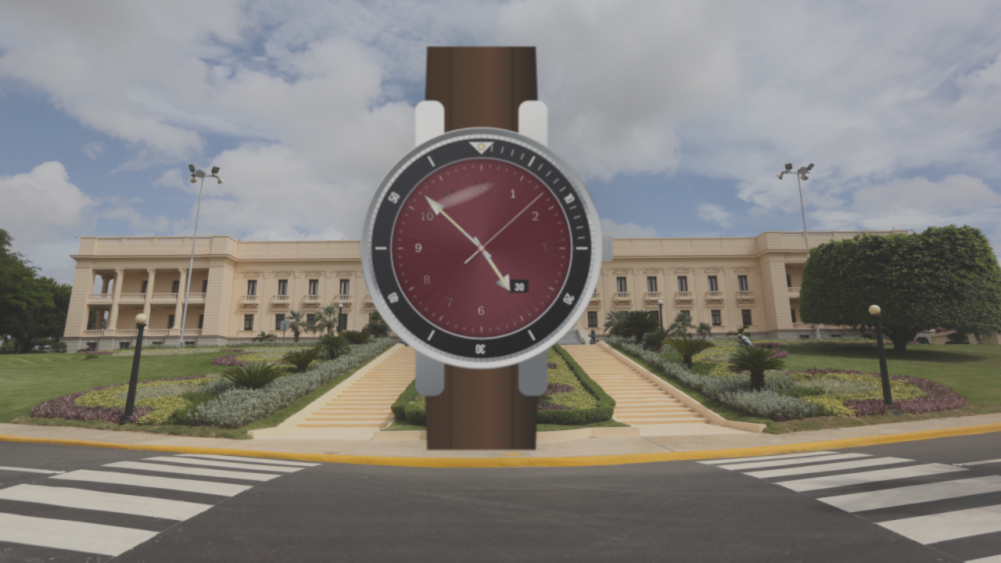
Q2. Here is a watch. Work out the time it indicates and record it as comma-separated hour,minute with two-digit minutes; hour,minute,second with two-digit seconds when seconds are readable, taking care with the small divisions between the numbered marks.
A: 4,52,08
